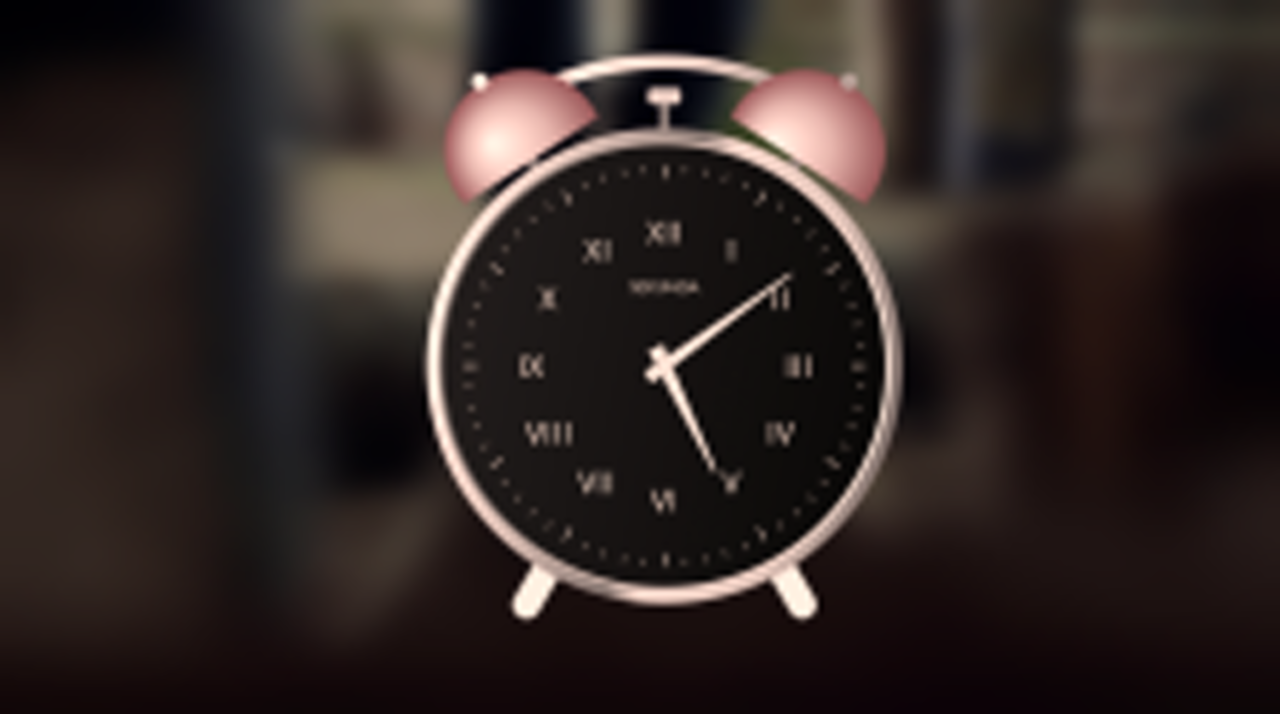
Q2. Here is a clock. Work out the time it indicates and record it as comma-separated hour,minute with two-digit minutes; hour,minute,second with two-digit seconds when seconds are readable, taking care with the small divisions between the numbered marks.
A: 5,09
